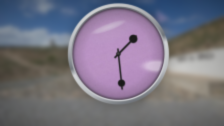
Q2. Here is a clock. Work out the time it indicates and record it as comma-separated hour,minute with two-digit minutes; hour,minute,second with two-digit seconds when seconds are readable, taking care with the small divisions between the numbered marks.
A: 1,29
